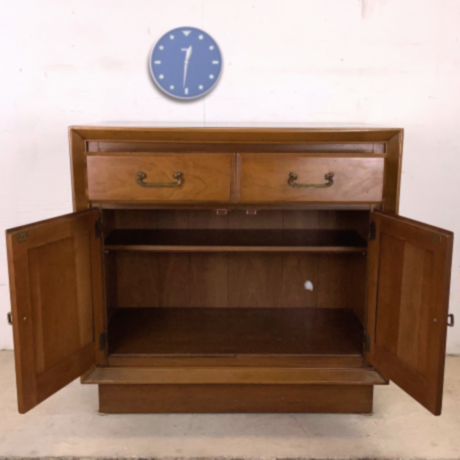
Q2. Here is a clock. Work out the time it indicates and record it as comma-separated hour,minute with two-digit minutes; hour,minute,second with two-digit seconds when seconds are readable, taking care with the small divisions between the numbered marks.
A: 12,31
